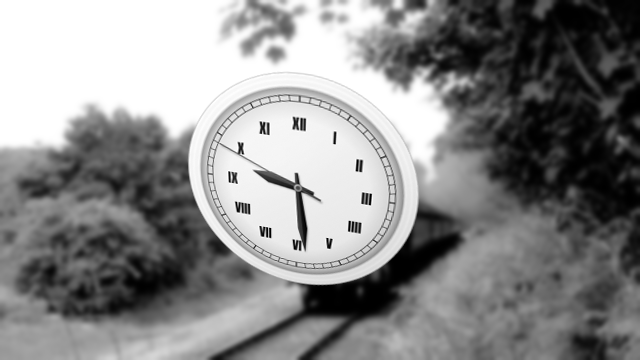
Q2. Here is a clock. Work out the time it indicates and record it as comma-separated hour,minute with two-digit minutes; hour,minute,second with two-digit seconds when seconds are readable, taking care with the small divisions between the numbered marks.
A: 9,28,49
